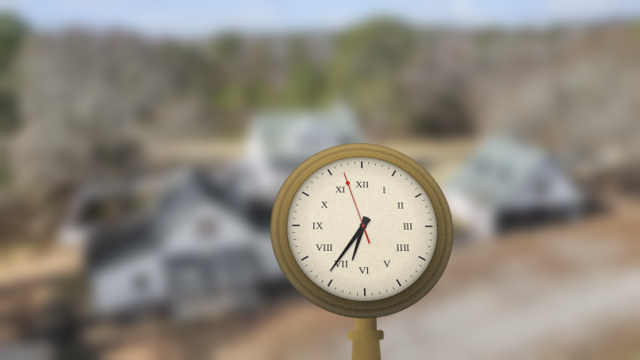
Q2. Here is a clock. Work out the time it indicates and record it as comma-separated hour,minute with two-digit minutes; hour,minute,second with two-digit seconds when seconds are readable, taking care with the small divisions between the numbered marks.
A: 6,35,57
